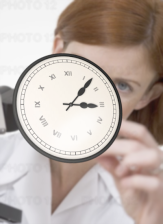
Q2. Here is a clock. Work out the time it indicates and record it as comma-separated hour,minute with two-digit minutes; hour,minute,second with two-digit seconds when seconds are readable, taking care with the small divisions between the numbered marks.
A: 3,07
